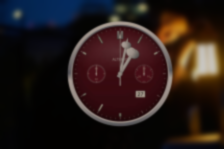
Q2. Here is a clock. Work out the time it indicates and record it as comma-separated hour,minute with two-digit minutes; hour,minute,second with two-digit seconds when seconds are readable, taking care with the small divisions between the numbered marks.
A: 1,02
